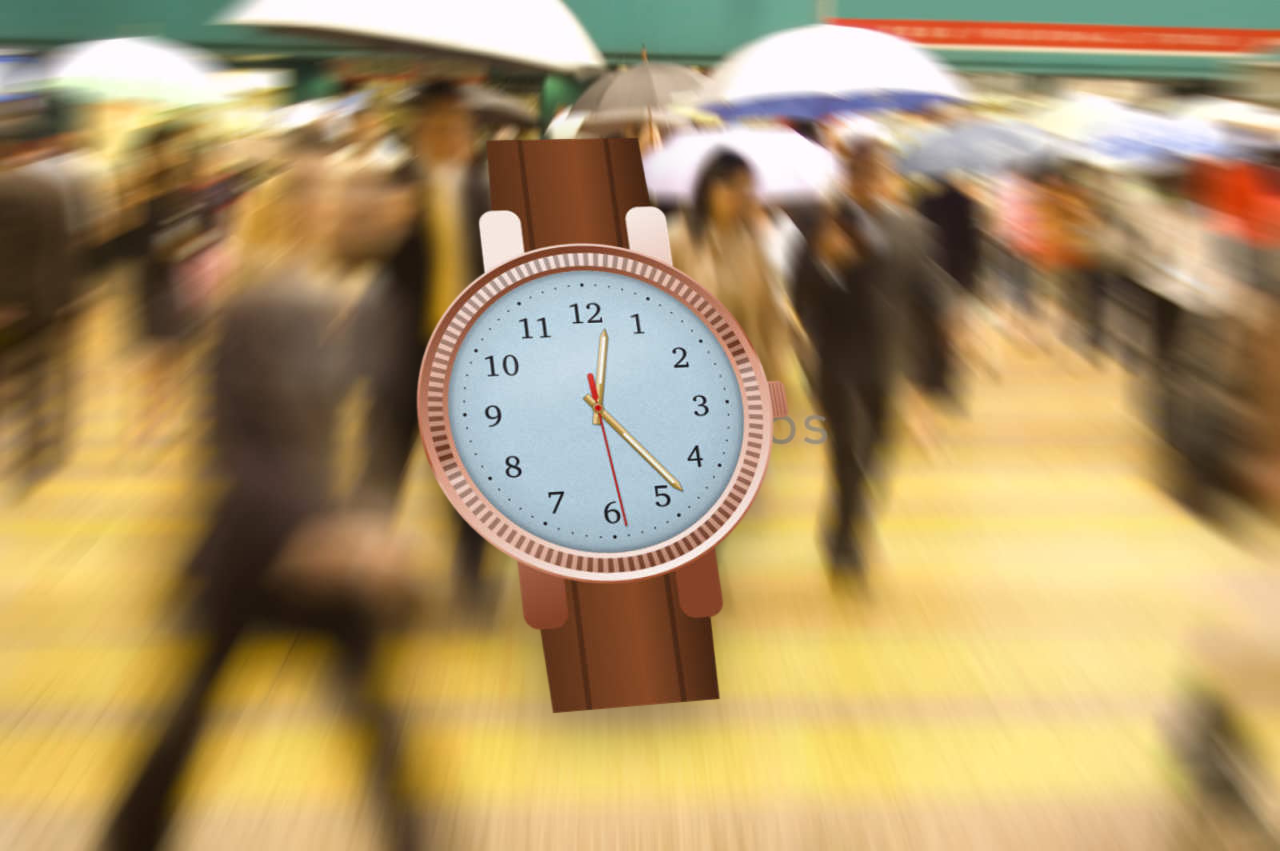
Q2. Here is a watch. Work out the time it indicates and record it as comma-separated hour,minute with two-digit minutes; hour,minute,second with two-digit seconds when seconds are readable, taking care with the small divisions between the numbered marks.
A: 12,23,29
